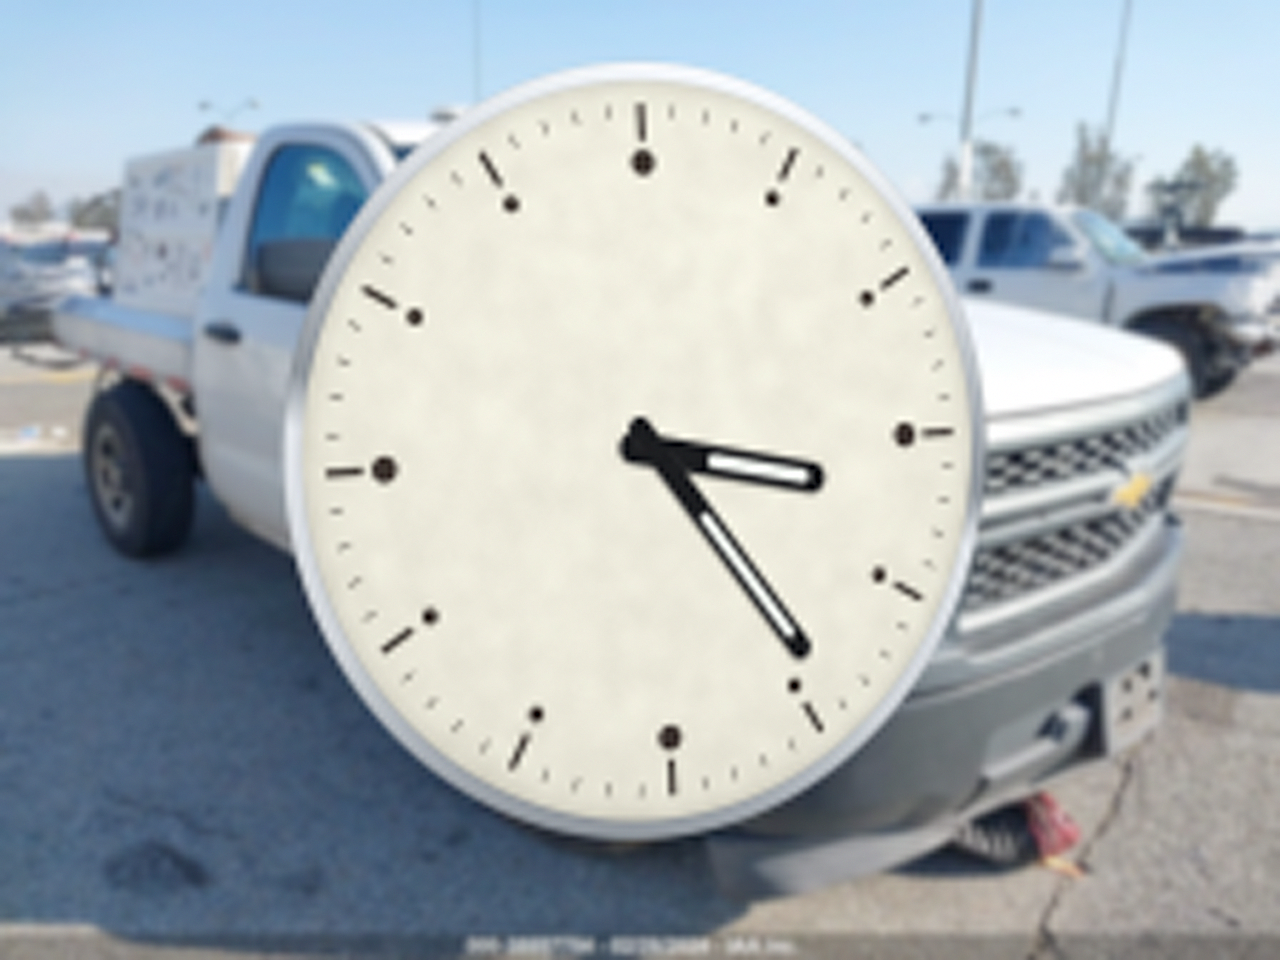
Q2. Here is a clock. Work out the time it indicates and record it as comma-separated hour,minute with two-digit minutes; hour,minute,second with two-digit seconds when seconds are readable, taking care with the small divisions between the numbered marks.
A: 3,24
